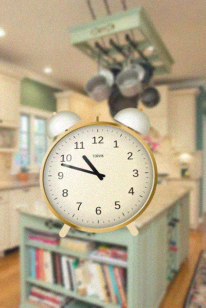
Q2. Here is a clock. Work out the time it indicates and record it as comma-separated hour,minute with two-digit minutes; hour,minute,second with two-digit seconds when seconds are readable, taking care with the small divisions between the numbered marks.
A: 10,48
